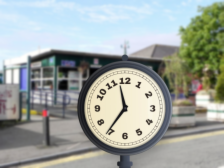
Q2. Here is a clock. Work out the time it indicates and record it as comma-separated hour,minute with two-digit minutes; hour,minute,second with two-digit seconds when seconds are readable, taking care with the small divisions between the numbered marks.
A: 11,36
